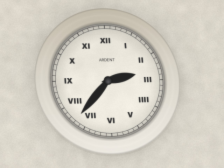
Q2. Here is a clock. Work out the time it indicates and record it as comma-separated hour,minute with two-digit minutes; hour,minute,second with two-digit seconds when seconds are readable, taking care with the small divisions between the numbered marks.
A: 2,37
